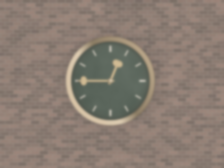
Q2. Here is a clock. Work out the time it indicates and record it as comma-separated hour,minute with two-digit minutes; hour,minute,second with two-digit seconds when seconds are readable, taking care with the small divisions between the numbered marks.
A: 12,45
